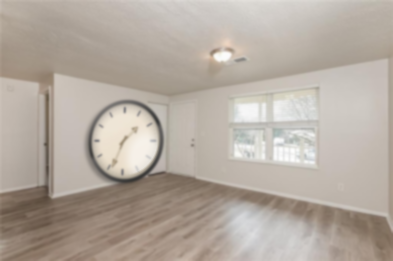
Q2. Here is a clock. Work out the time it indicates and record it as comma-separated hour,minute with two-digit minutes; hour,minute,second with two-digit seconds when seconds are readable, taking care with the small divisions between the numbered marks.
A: 1,34
